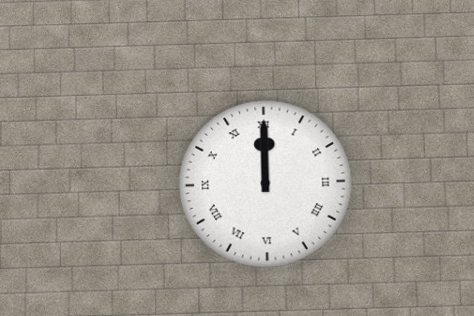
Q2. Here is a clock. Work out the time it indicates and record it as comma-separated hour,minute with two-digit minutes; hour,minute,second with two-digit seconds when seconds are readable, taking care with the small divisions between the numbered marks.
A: 12,00
